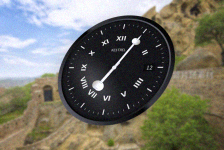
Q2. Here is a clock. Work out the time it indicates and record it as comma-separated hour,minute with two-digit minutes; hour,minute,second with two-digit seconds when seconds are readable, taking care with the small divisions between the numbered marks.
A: 7,05
